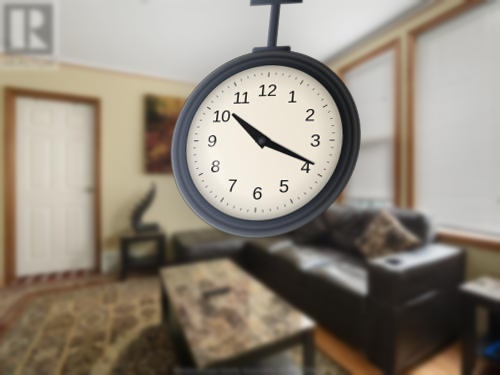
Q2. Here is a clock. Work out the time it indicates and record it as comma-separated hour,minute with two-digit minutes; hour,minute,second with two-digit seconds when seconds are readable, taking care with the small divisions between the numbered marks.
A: 10,19
